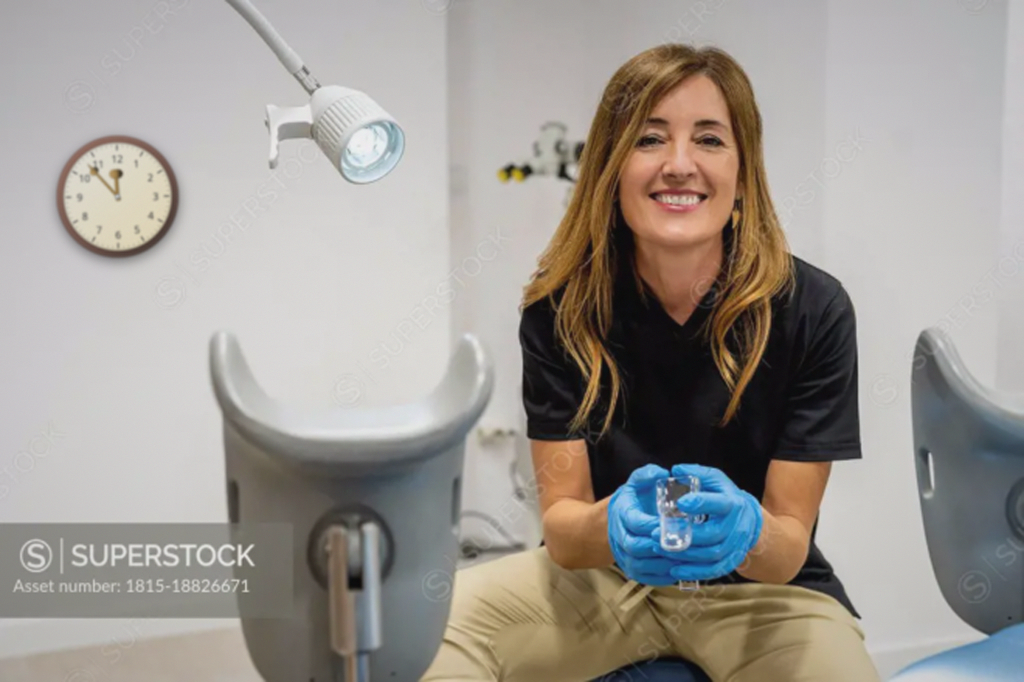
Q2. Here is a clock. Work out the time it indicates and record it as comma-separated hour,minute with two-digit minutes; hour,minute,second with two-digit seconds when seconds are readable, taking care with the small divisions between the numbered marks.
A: 11,53
